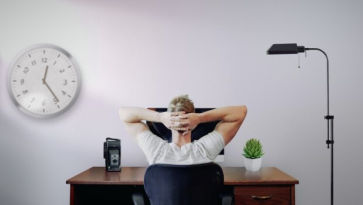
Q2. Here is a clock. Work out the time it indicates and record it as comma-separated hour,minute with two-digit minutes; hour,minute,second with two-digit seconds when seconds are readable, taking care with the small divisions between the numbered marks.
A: 12,24
